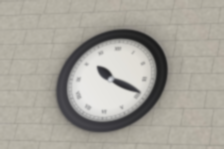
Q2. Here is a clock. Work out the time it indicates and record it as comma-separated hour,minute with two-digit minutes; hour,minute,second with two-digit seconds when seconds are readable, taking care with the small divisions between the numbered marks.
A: 10,19
